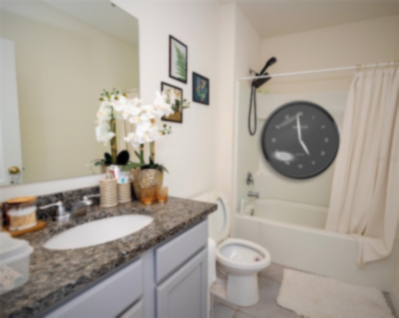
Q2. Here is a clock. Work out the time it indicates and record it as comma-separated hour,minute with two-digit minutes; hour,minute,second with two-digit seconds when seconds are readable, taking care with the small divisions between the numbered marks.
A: 4,59
